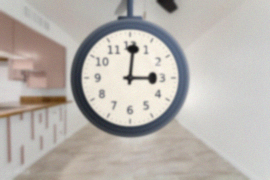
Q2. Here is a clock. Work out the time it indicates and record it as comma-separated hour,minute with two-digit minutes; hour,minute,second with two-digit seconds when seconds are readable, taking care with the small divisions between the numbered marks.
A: 3,01
